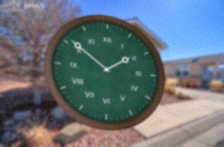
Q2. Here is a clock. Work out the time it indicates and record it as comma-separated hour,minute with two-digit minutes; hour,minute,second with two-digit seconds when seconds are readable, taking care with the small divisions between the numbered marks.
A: 1,51
